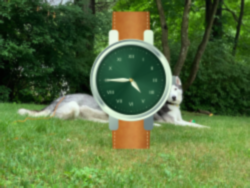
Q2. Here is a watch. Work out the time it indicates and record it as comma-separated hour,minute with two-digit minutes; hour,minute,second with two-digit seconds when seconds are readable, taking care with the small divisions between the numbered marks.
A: 4,45
